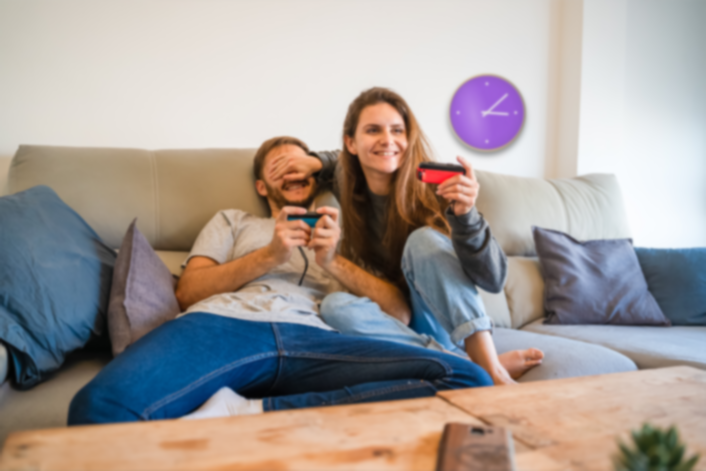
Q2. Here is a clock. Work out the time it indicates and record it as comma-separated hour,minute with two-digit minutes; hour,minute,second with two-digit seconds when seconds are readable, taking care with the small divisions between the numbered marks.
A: 3,08
